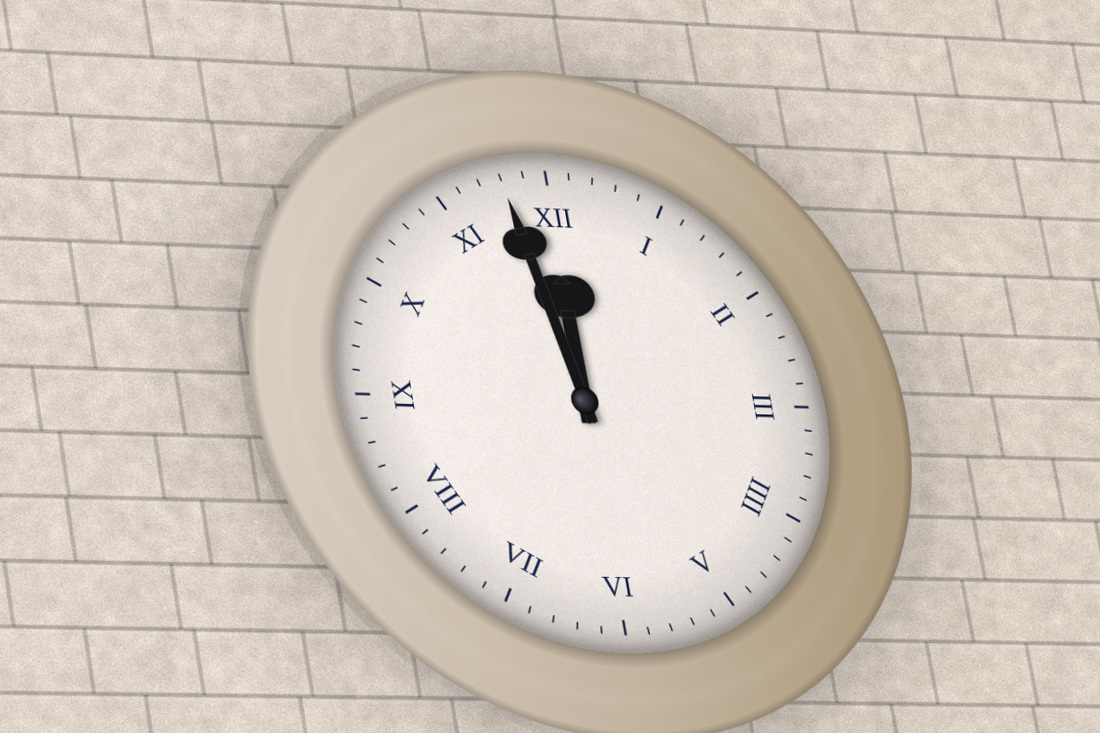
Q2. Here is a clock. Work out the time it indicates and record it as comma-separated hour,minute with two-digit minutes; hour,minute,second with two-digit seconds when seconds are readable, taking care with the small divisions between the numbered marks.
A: 11,58
